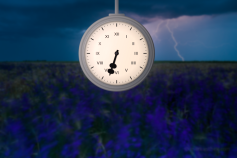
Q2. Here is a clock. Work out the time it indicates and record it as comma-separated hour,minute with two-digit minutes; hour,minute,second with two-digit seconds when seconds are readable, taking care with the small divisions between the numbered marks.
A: 6,33
